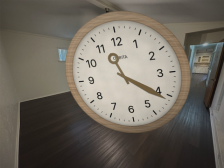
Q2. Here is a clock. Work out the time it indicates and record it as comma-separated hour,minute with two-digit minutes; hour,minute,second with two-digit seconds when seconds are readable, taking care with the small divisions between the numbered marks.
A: 11,21
